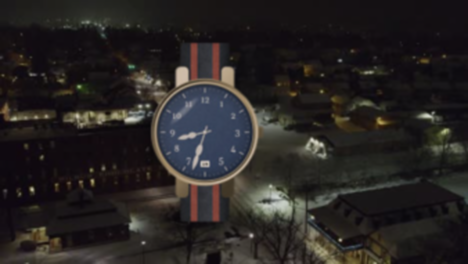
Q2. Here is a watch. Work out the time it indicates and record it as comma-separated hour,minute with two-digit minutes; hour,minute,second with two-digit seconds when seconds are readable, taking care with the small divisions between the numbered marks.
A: 8,33
